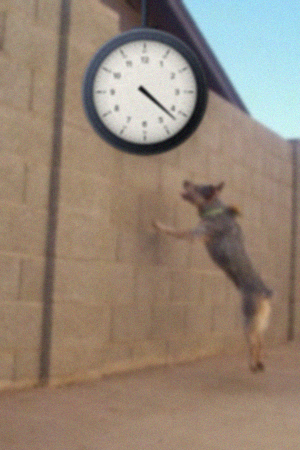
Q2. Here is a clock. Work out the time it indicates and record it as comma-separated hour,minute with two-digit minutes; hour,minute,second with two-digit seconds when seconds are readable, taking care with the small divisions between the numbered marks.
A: 4,22
